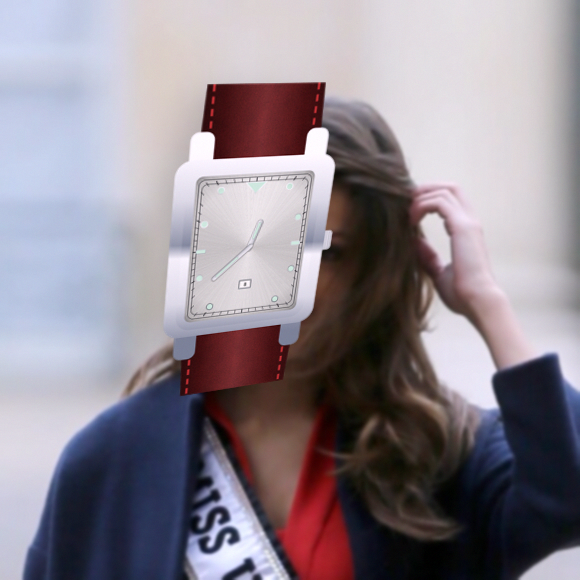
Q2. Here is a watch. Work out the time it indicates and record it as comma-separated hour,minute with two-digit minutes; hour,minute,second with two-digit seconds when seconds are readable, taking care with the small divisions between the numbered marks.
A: 12,38
